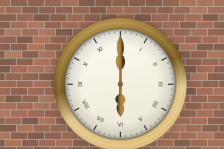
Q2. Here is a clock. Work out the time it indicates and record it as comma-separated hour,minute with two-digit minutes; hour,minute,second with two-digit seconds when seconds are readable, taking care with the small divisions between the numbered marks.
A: 6,00
